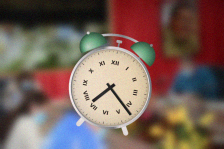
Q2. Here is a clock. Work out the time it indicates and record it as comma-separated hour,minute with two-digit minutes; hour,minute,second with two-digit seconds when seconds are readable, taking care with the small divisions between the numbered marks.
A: 7,22
